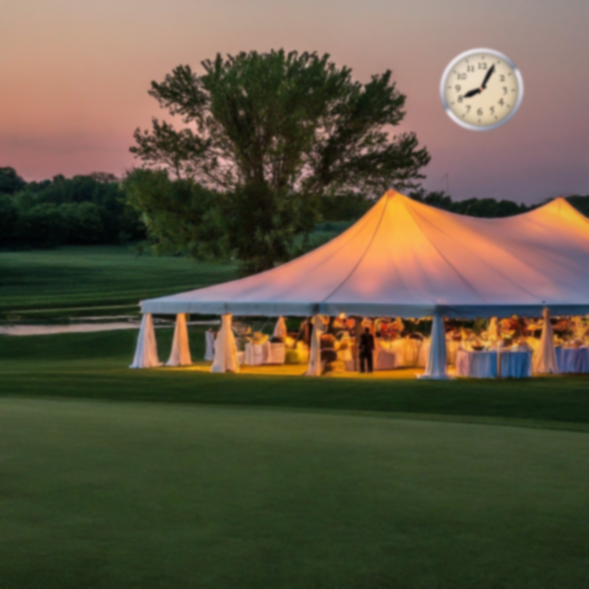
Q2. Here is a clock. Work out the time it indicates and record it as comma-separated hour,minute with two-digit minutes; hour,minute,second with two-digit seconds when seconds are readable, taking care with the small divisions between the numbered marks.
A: 8,04
